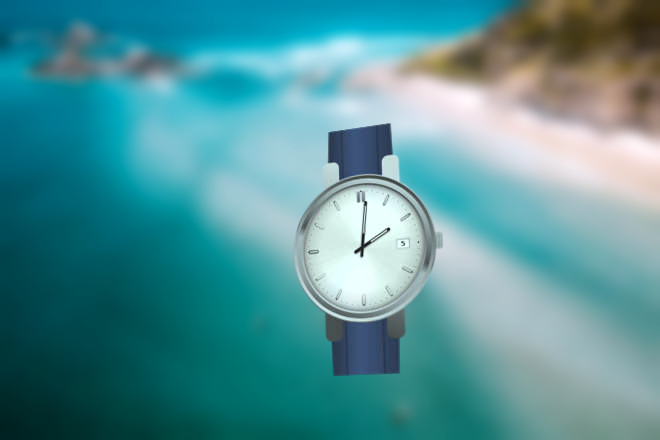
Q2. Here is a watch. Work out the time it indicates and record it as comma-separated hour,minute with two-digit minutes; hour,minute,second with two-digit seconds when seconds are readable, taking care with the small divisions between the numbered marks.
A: 2,01
